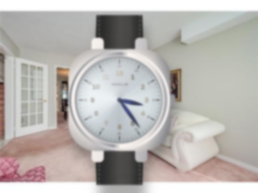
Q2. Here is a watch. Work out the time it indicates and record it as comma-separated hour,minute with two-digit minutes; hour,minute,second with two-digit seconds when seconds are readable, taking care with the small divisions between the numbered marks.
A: 3,24
